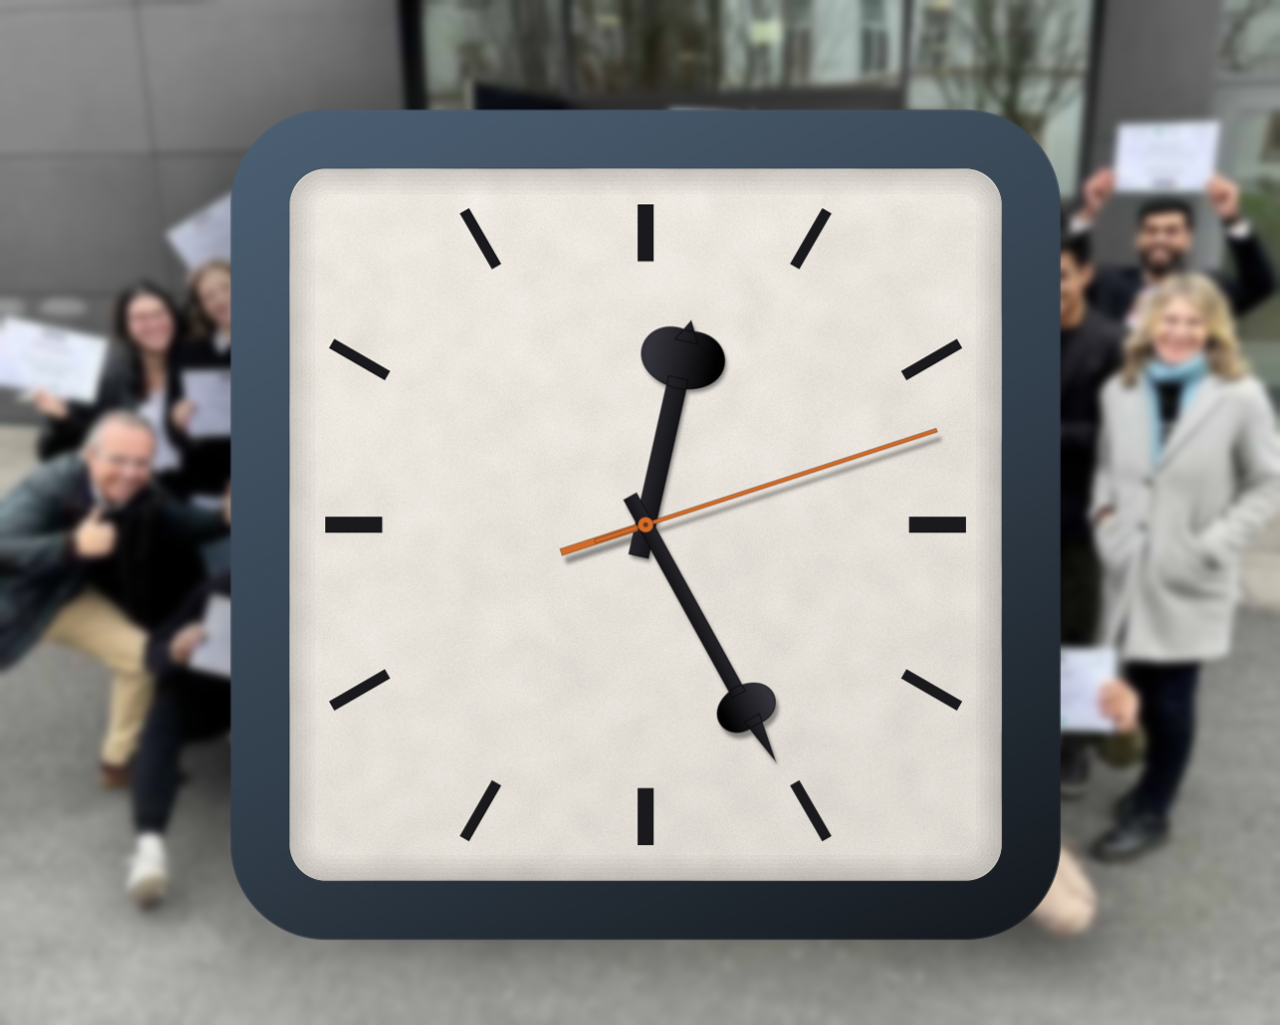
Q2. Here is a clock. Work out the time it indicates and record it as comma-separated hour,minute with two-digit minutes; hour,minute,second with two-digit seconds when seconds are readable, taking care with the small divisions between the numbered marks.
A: 12,25,12
